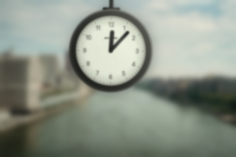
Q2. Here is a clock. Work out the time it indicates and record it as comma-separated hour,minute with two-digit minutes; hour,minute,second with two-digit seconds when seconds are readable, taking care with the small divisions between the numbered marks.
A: 12,07
